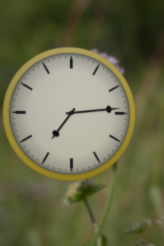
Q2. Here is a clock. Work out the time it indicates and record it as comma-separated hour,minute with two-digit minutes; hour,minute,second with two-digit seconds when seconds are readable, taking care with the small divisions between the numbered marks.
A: 7,14
